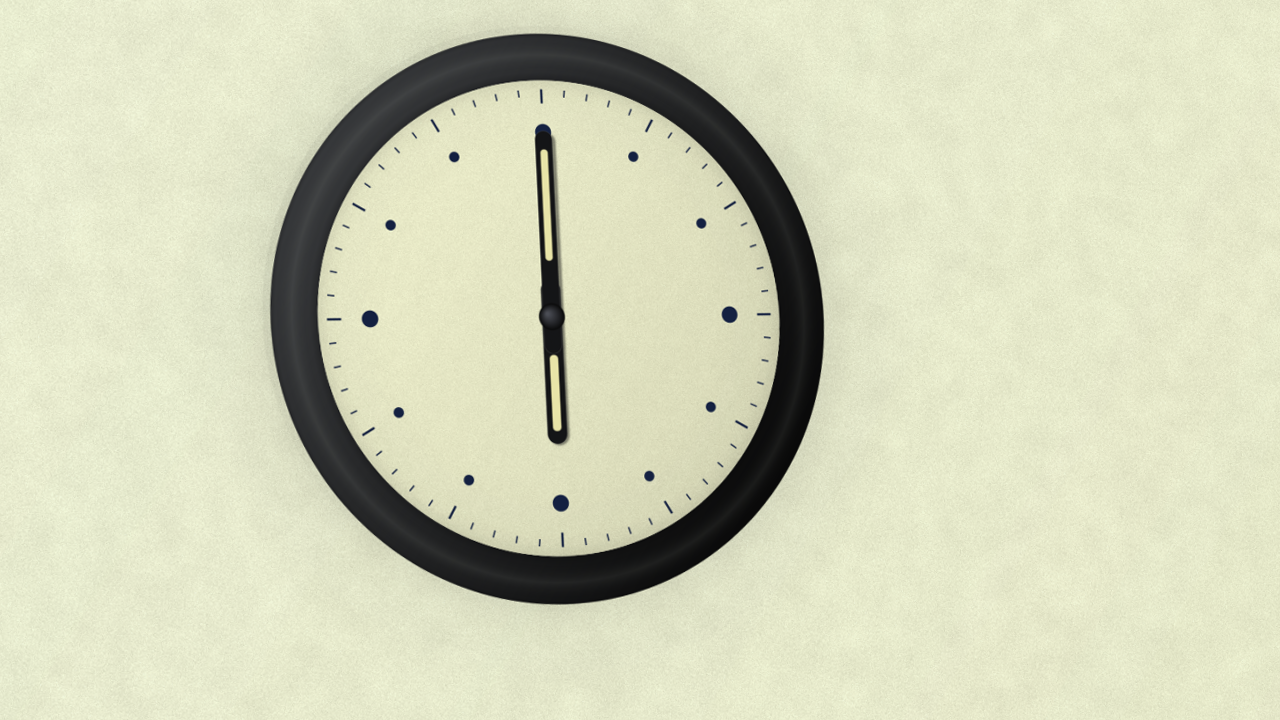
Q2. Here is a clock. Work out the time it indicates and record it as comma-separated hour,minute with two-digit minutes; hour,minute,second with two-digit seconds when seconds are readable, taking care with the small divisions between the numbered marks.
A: 6,00
